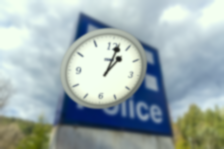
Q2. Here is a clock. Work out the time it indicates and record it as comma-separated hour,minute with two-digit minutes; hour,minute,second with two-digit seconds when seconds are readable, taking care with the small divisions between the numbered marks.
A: 1,02
